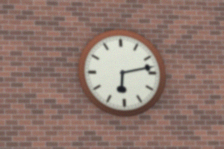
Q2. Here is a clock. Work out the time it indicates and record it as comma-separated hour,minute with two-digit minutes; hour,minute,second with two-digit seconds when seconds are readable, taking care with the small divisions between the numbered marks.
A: 6,13
